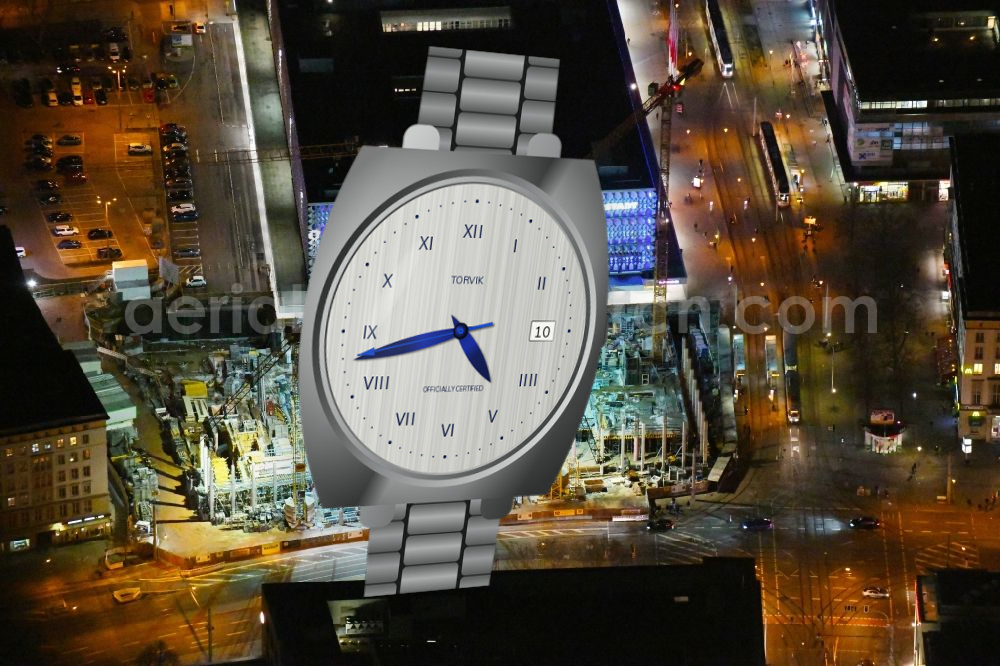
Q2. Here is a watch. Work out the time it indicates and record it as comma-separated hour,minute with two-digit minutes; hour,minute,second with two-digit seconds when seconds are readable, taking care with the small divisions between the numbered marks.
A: 4,42,43
